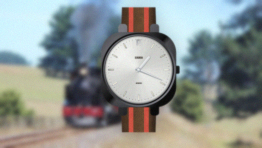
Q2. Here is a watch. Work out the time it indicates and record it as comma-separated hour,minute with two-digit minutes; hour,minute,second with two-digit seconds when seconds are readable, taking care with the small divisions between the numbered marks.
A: 1,19
